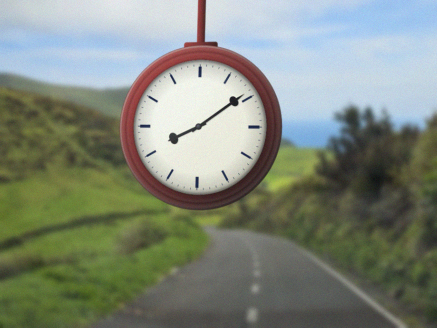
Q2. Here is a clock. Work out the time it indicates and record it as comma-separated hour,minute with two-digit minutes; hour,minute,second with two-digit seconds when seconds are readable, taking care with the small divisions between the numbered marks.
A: 8,09
